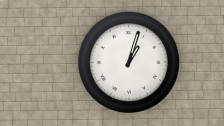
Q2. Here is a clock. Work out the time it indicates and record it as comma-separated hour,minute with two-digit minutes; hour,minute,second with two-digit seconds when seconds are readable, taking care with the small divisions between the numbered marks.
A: 1,03
